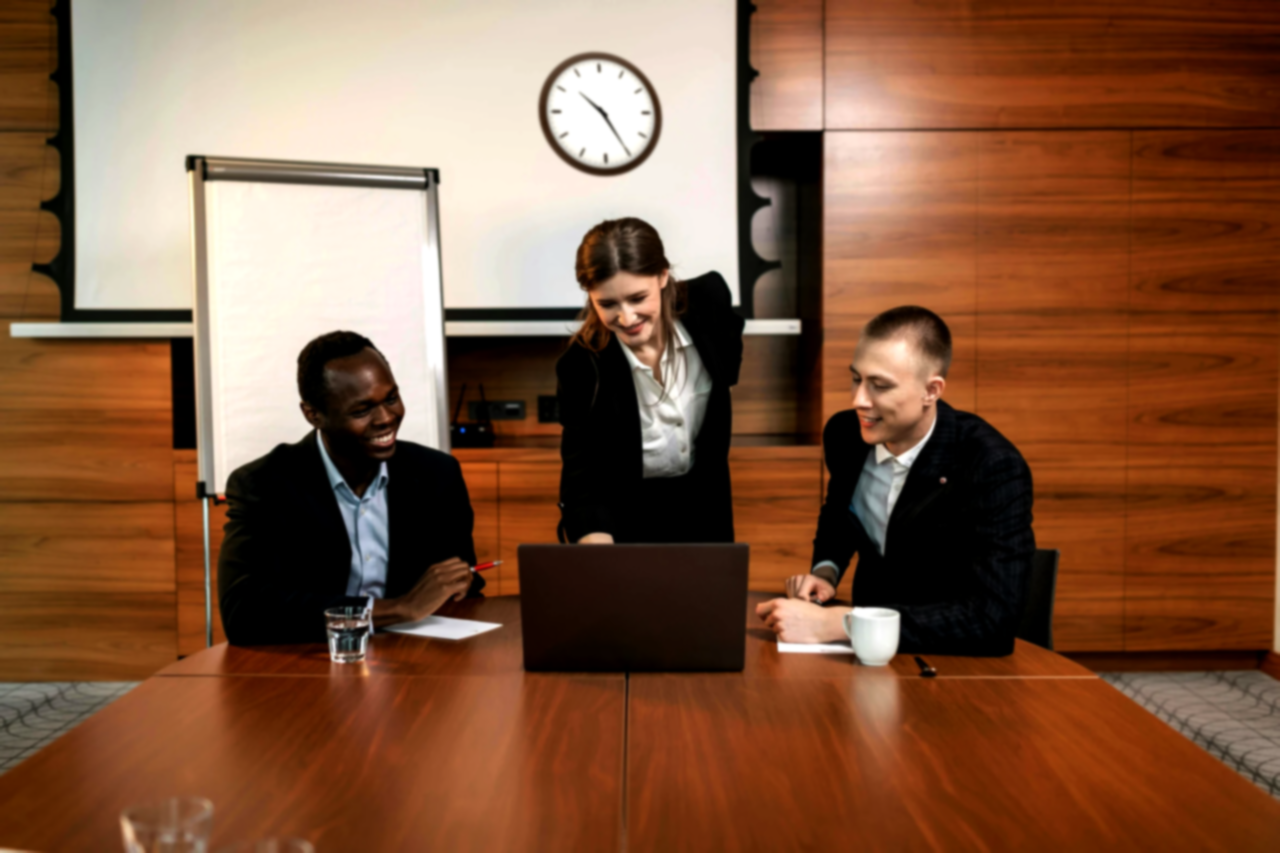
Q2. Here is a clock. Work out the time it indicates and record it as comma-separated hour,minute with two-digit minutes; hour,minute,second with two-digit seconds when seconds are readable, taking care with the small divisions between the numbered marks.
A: 10,25
